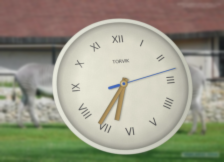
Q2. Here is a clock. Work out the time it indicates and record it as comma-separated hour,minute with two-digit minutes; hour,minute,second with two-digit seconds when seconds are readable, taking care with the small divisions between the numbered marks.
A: 6,36,13
